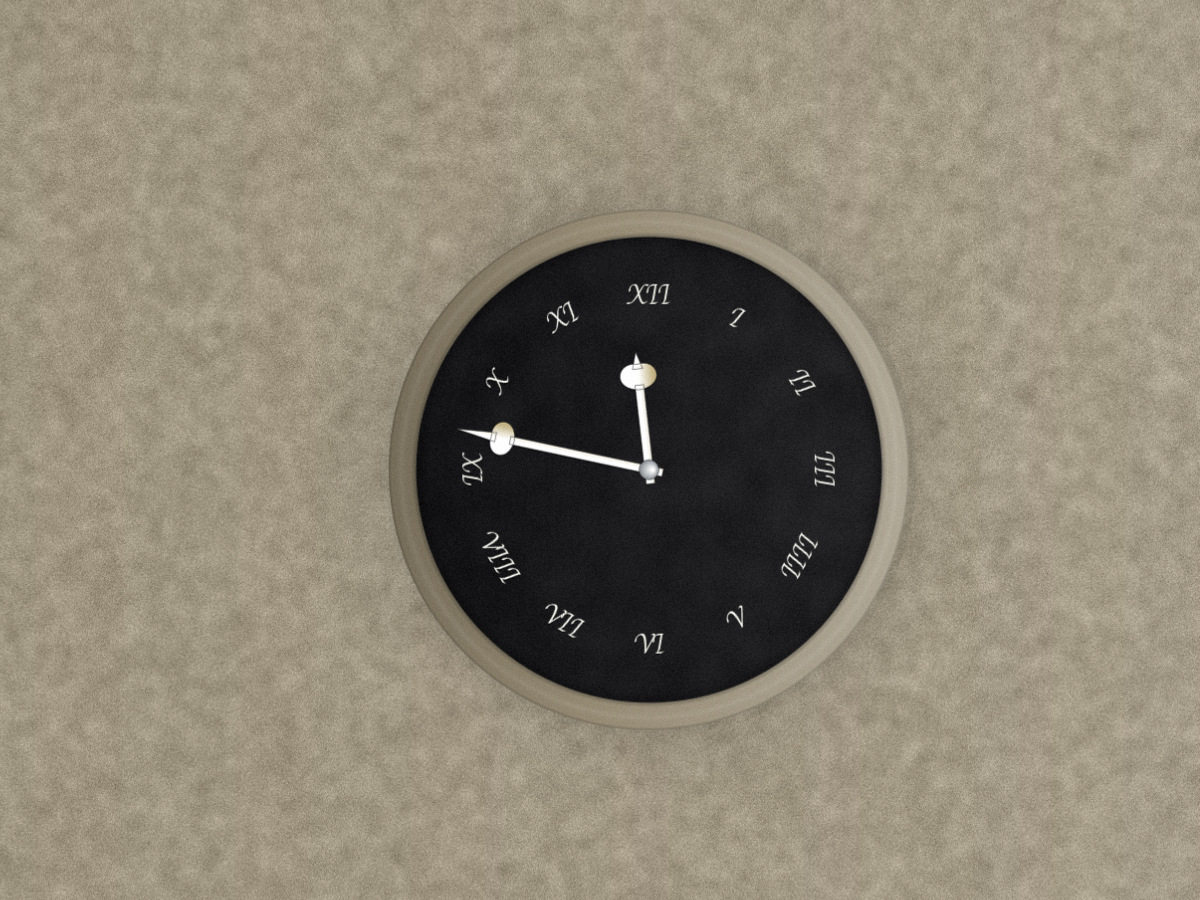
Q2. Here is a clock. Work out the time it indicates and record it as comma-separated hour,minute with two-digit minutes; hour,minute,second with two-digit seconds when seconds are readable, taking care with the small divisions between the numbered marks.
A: 11,47
